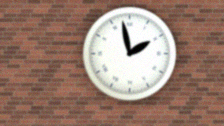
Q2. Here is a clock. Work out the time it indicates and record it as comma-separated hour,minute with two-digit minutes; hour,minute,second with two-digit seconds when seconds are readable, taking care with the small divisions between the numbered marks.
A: 1,58
